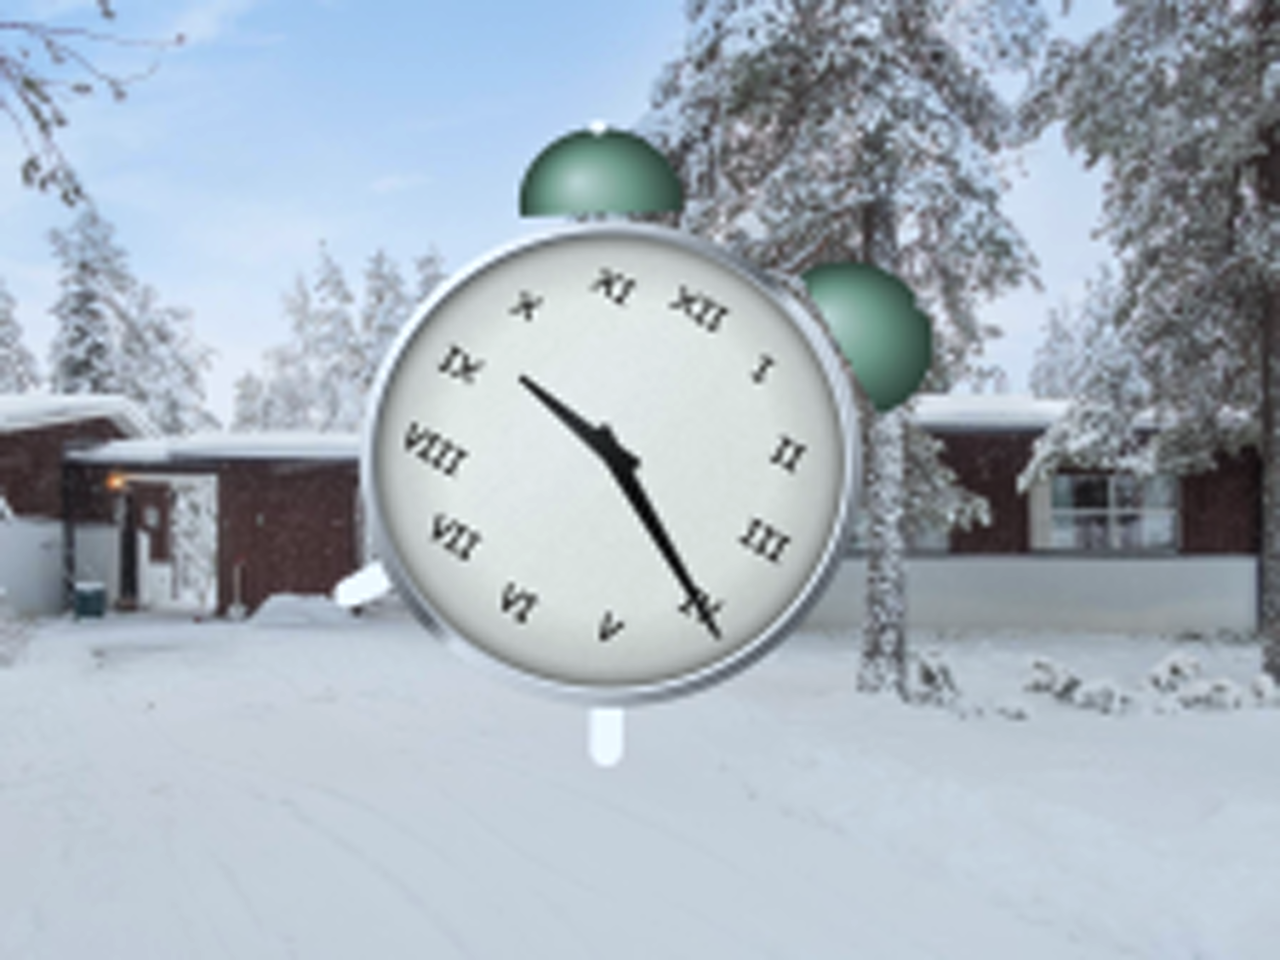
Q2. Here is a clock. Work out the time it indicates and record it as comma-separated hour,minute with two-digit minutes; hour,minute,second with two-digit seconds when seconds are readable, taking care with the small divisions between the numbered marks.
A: 9,20
